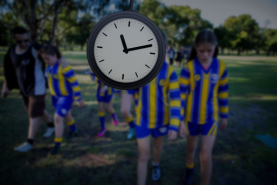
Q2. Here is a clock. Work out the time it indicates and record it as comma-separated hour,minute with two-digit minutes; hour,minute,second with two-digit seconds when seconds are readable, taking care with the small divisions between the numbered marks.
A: 11,12
